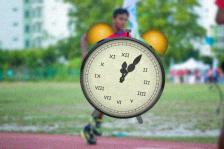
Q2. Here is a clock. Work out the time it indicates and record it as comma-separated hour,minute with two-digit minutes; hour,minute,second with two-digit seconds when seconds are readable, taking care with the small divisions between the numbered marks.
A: 12,05
